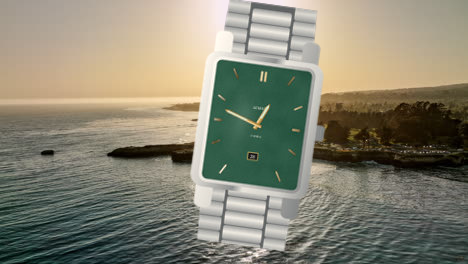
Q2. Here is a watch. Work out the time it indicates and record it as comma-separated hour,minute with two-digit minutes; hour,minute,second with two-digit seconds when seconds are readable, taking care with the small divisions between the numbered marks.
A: 12,48
